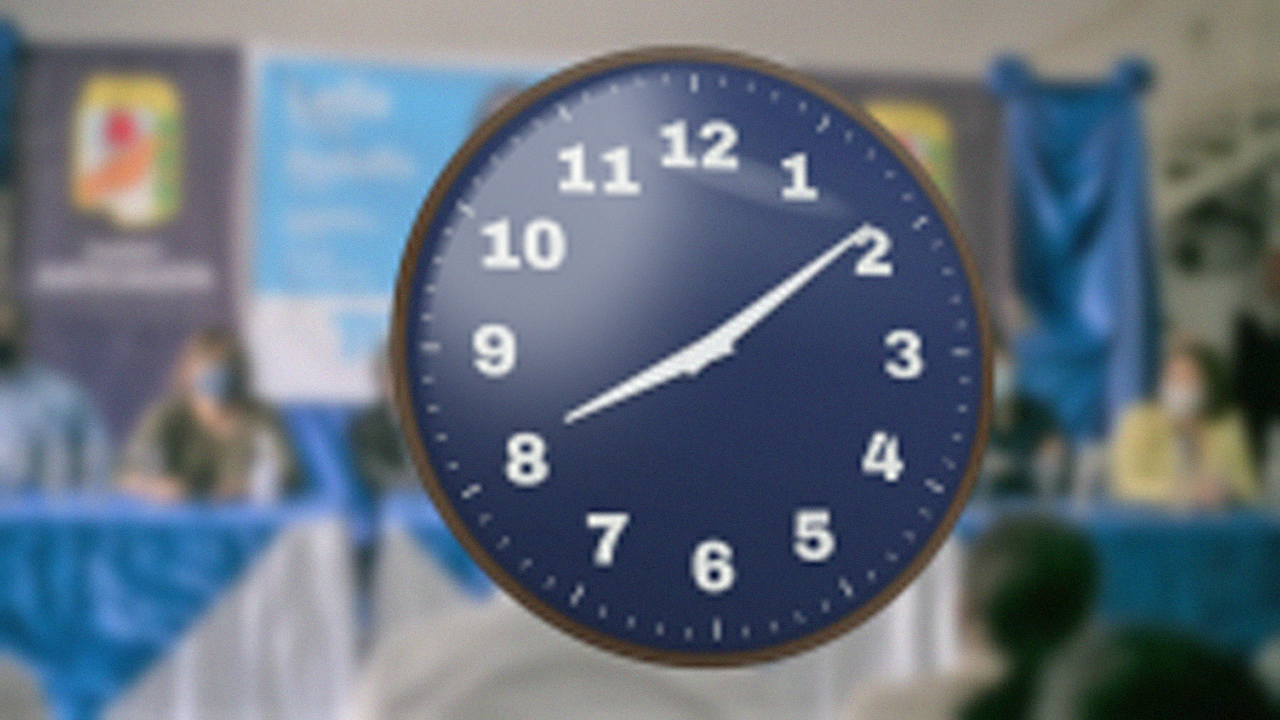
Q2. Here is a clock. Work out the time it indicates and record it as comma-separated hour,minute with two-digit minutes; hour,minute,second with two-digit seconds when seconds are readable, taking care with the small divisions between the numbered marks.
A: 8,09
